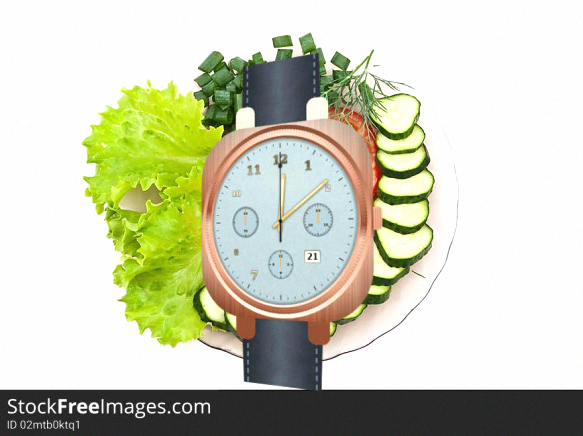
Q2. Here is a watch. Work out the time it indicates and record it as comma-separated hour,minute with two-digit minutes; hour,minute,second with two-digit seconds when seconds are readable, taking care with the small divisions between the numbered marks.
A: 12,09
